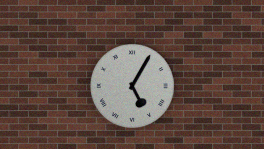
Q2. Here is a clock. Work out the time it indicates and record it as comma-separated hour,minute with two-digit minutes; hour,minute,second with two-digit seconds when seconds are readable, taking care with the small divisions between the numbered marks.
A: 5,05
